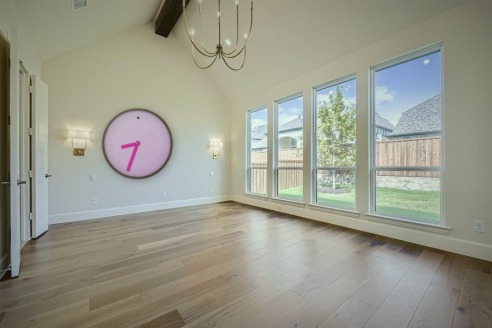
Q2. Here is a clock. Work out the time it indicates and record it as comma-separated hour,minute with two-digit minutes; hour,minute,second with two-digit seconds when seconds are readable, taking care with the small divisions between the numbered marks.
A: 8,33
